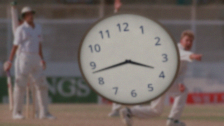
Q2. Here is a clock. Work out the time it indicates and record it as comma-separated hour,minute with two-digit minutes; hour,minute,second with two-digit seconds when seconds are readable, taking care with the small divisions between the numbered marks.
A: 3,43
